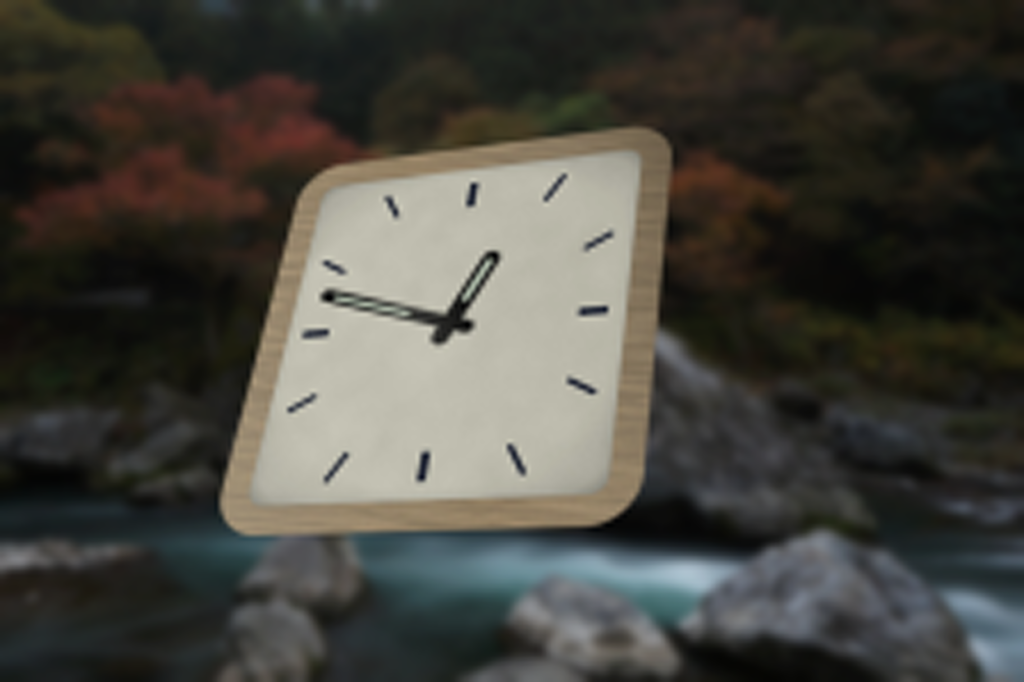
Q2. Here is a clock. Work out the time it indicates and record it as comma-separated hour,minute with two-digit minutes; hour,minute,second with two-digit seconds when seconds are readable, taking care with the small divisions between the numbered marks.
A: 12,48
